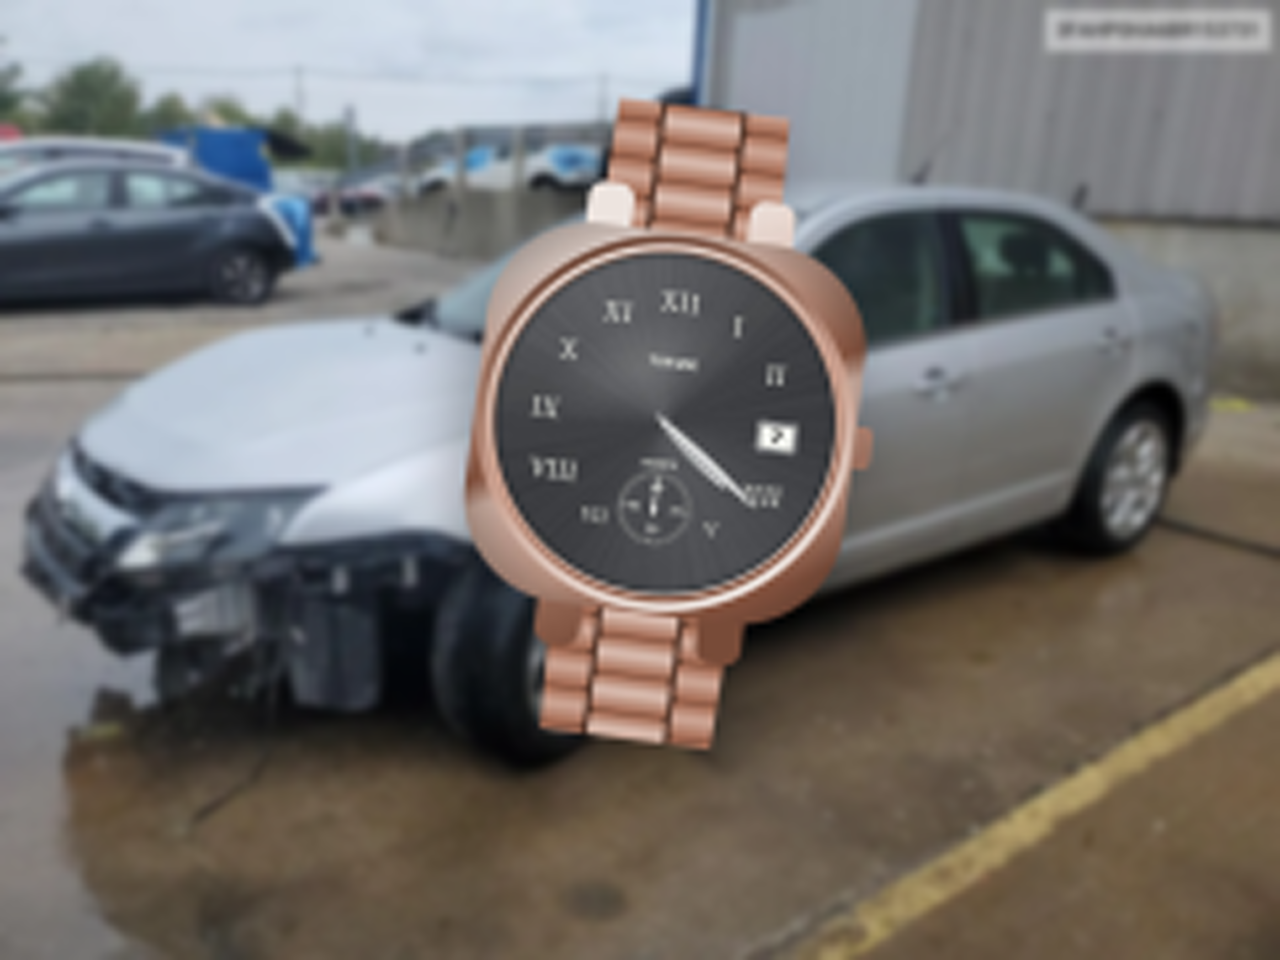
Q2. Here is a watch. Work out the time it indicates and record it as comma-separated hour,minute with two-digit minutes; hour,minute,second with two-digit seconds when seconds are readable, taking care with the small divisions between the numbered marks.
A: 4,21
